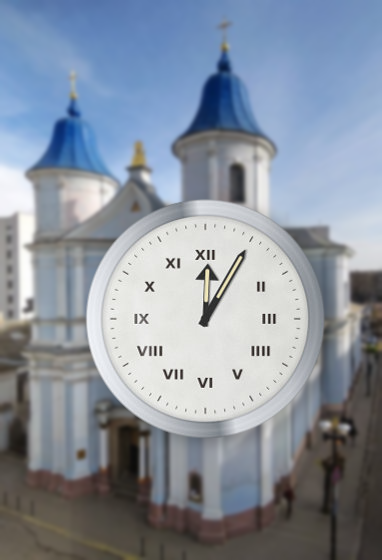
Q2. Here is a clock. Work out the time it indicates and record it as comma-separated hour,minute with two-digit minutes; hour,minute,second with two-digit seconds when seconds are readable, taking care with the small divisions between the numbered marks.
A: 12,05
